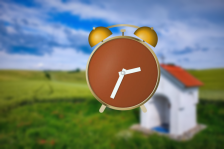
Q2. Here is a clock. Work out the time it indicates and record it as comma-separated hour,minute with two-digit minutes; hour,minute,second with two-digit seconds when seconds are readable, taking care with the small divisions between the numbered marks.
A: 2,34
